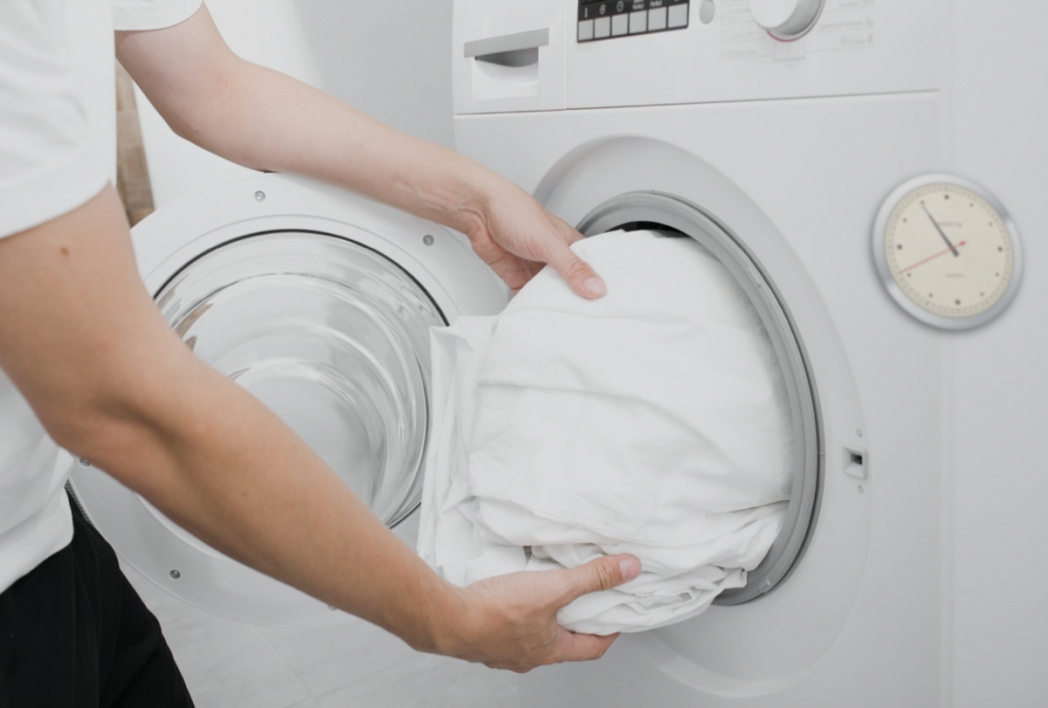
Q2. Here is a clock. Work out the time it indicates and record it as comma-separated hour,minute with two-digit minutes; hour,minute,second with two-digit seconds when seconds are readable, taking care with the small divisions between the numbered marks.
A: 10,54,41
